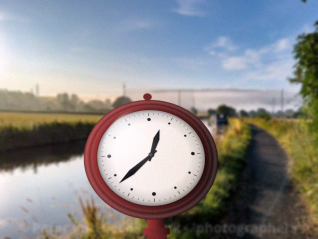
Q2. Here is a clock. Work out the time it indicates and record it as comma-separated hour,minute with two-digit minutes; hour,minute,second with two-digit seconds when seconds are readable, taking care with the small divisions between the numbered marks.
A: 12,38
